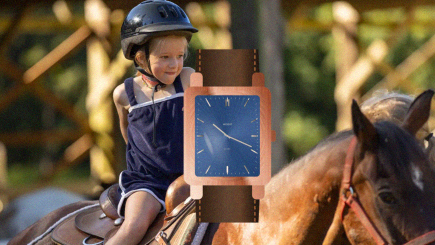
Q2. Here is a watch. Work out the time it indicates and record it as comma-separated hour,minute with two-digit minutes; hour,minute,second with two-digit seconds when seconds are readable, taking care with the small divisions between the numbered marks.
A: 10,19
